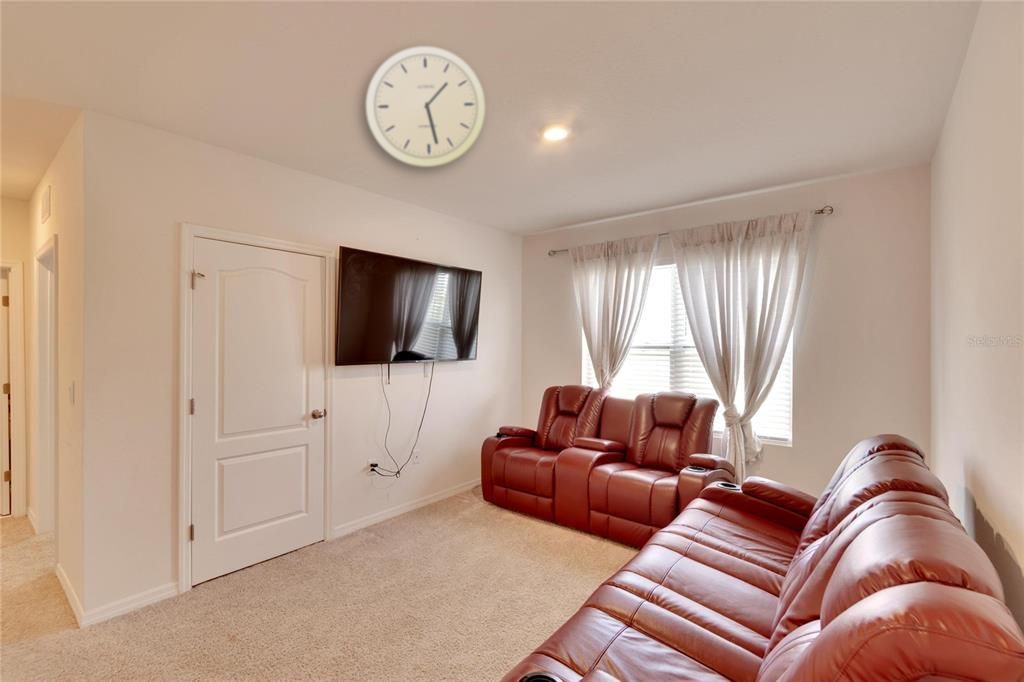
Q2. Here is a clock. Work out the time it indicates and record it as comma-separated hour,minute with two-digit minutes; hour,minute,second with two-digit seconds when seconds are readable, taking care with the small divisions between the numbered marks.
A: 1,28
